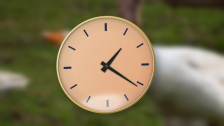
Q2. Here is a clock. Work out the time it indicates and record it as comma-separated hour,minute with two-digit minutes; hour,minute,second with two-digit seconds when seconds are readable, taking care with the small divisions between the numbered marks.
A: 1,21
